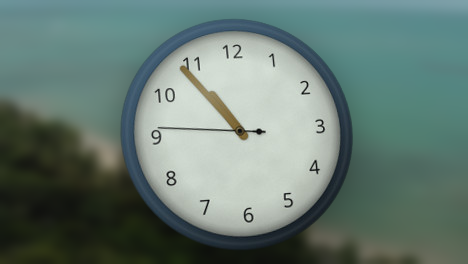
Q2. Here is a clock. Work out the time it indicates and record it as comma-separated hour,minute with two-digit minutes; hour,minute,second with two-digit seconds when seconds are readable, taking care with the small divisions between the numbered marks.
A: 10,53,46
